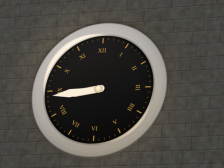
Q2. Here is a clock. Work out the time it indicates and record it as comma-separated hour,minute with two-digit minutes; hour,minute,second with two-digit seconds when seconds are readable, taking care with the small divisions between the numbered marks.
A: 8,44
